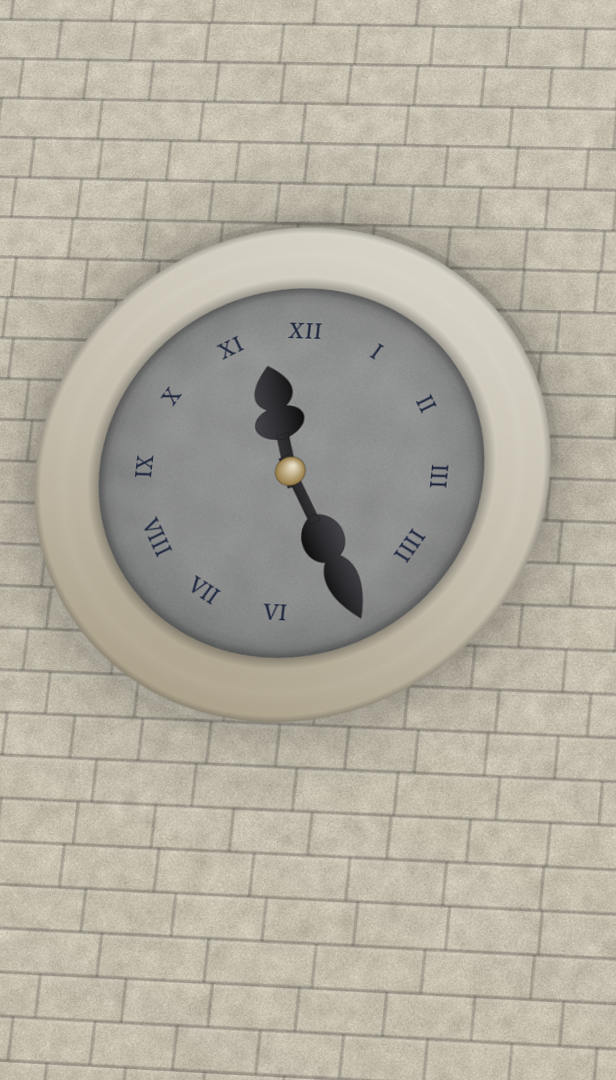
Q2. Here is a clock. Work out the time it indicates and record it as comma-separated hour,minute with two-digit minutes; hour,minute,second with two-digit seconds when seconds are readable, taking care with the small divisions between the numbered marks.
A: 11,25
